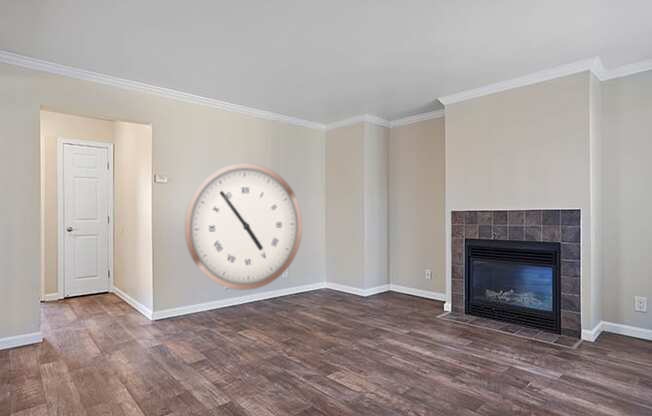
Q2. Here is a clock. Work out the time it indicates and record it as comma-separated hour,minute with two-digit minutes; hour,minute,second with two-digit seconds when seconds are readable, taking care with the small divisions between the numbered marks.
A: 4,54
